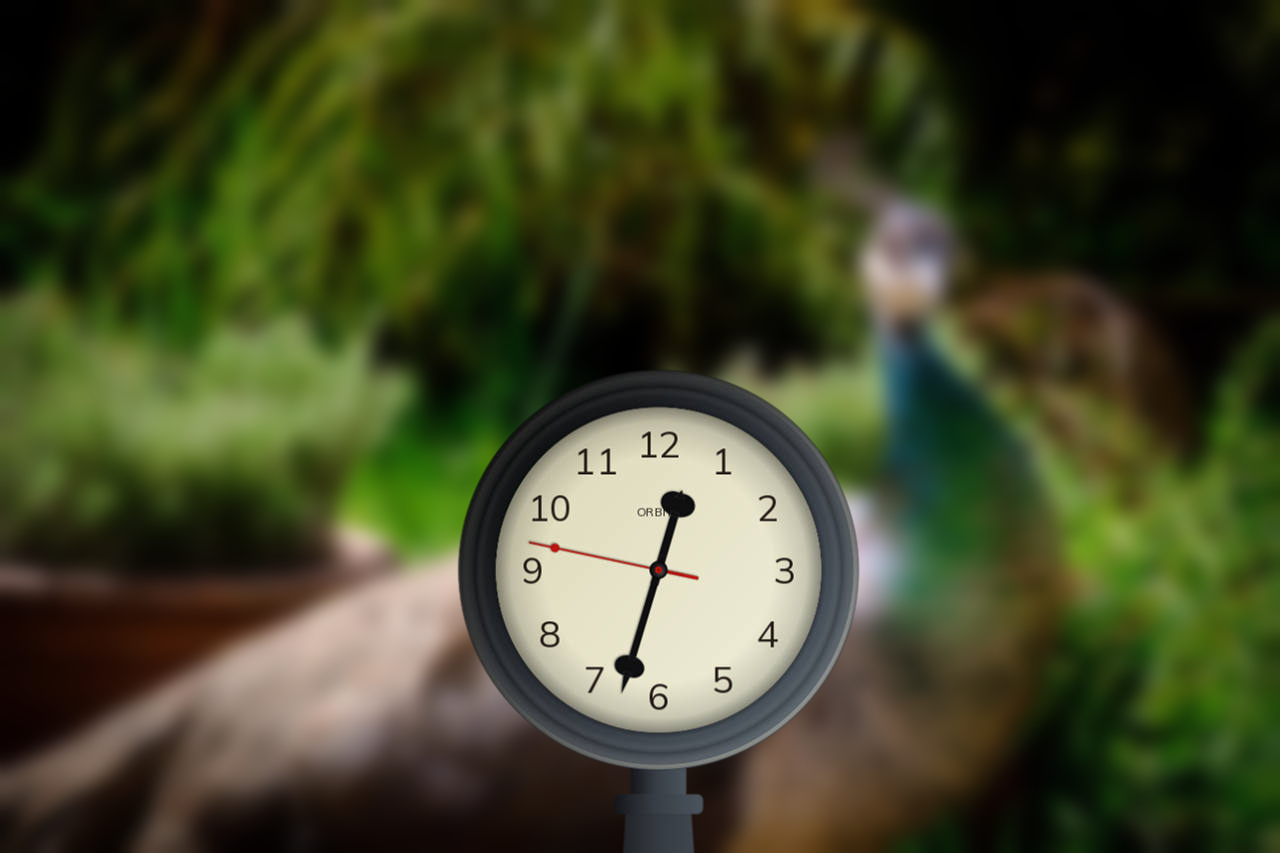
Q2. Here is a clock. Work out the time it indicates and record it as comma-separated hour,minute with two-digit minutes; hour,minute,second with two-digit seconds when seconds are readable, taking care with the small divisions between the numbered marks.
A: 12,32,47
